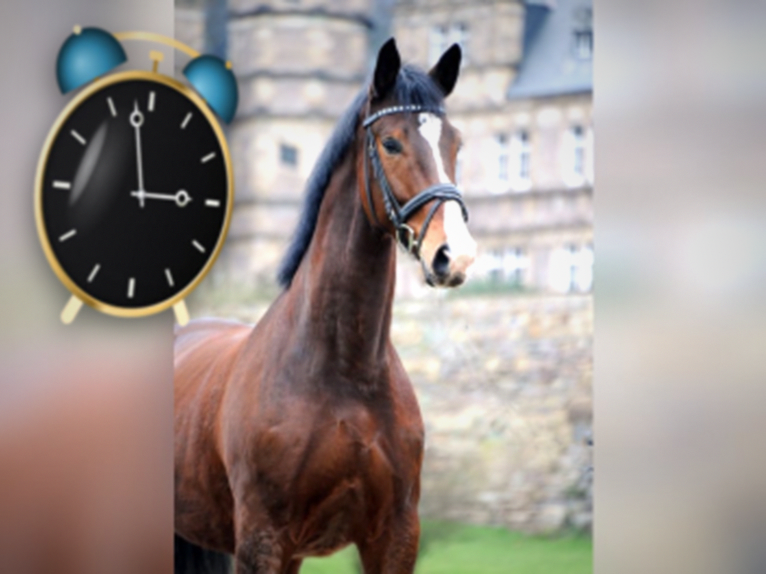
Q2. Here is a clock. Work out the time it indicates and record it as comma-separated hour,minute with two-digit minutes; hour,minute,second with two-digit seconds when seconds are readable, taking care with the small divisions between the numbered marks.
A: 2,58
